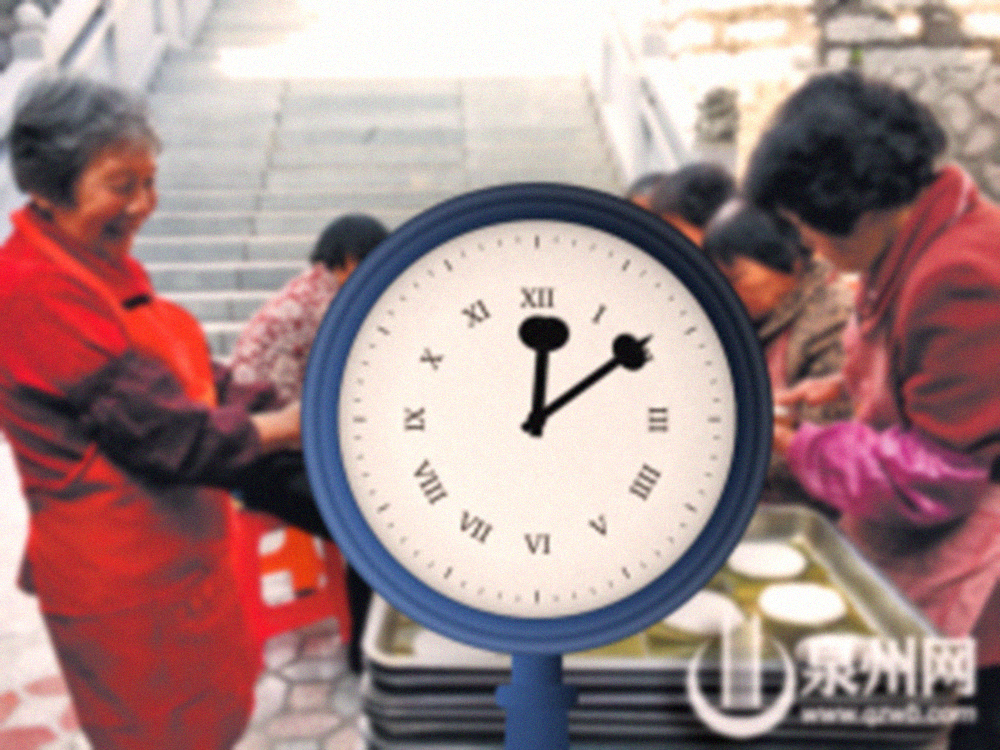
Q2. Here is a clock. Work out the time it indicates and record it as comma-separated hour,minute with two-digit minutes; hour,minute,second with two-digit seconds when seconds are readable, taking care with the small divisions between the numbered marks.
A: 12,09
